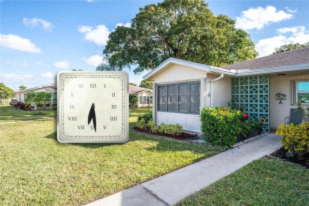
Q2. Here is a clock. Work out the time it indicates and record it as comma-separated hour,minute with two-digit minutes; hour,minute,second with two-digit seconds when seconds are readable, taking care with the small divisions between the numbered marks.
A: 6,29
